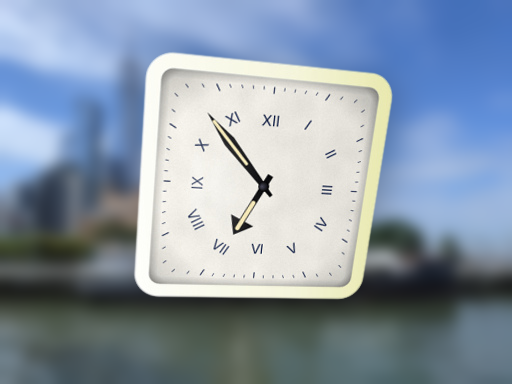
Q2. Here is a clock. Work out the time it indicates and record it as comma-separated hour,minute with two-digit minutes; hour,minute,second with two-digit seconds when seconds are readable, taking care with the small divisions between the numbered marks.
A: 6,53
